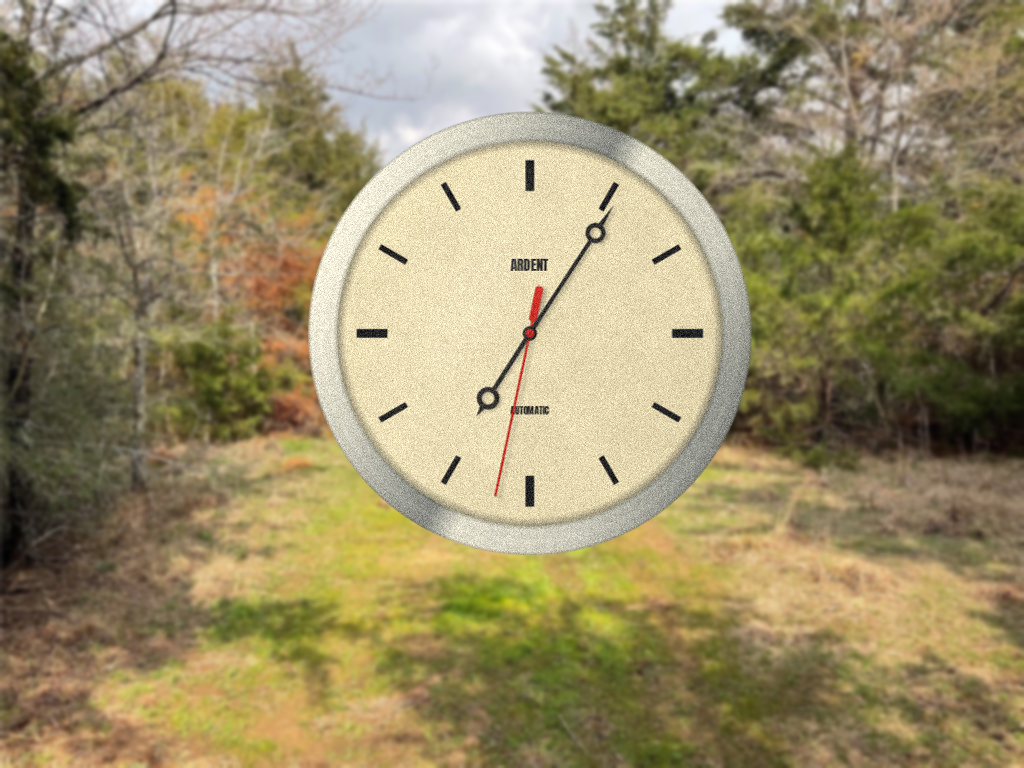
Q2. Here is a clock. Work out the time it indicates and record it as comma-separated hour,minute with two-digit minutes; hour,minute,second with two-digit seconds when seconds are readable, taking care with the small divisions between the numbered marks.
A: 7,05,32
